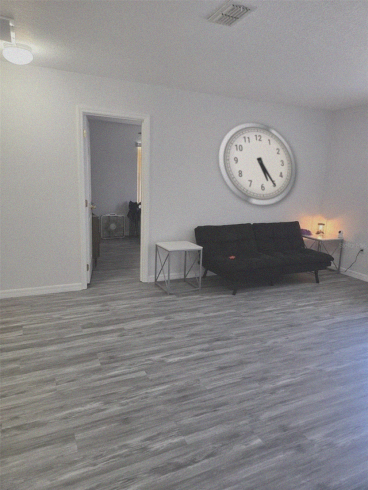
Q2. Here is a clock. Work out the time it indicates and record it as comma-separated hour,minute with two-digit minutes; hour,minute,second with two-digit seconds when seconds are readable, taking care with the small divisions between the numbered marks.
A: 5,25
